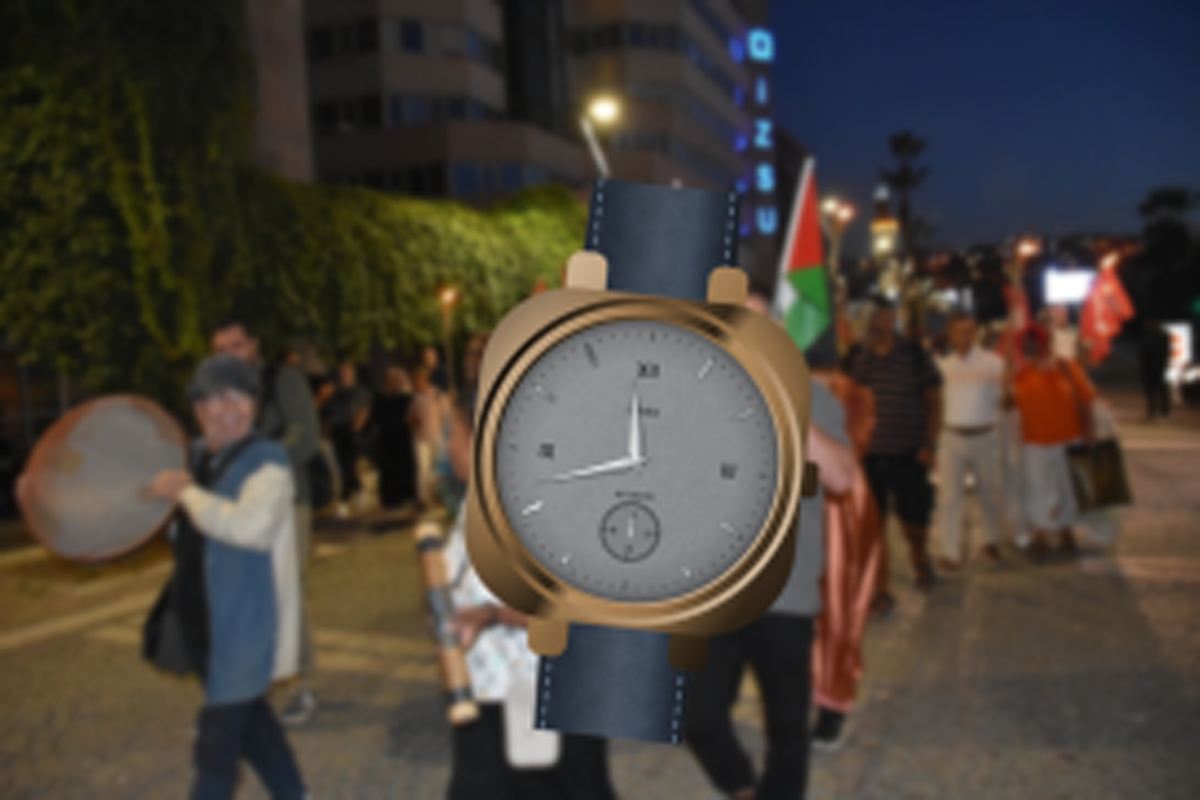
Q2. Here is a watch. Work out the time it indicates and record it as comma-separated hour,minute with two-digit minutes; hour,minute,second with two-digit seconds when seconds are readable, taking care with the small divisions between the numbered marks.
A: 11,42
